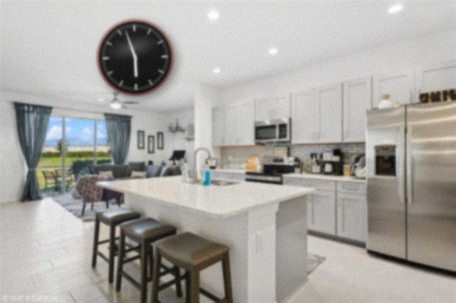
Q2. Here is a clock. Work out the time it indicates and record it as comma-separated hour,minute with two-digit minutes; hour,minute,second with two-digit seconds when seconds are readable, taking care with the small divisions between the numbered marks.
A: 5,57
